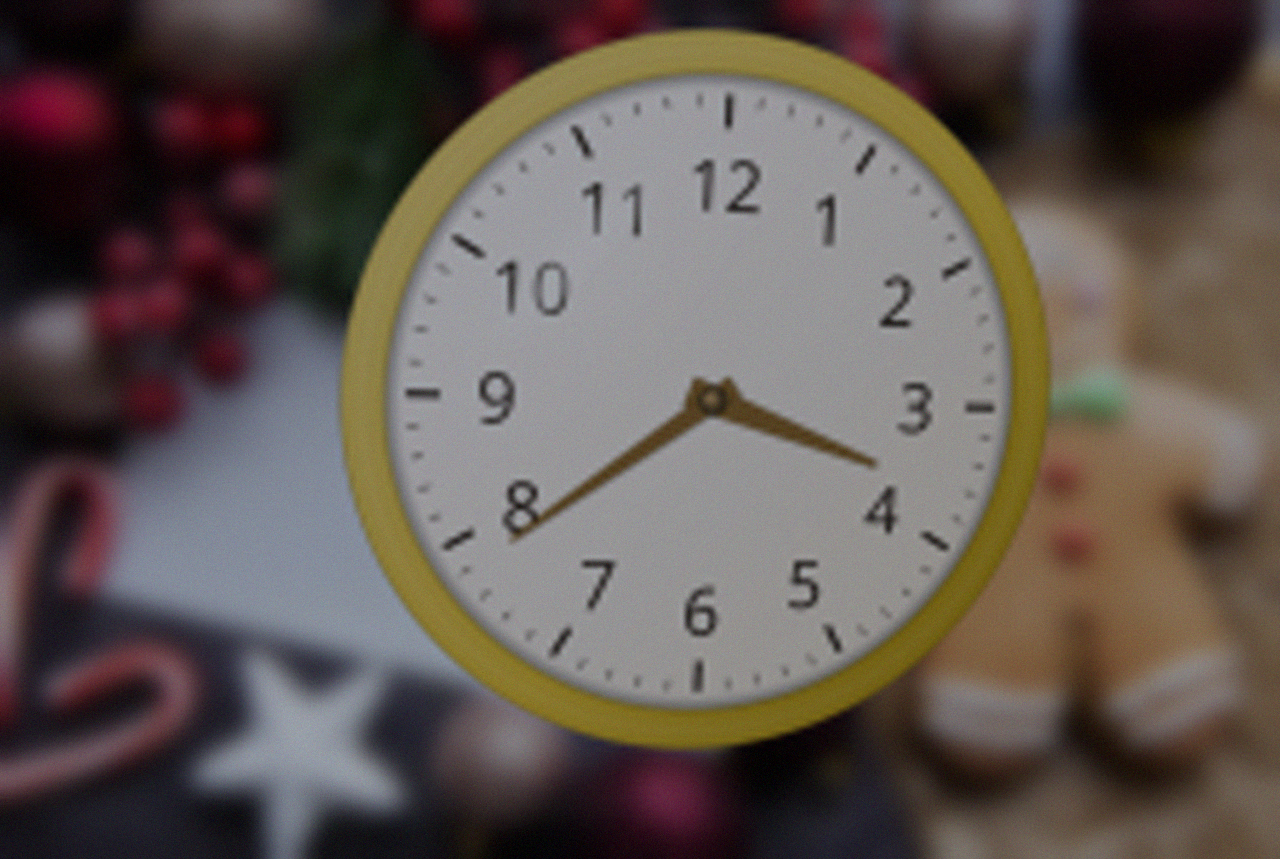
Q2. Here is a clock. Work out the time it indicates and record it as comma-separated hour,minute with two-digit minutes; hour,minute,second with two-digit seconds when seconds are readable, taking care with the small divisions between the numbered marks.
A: 3,39
